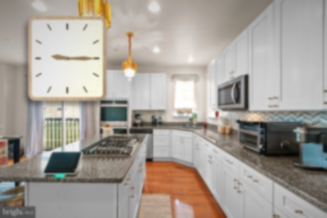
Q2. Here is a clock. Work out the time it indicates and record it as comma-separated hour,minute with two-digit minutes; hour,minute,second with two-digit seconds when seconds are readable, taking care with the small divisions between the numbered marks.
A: 9,15
